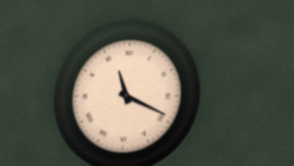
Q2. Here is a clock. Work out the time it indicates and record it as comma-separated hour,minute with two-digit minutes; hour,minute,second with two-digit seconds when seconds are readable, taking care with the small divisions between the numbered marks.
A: 11,19
